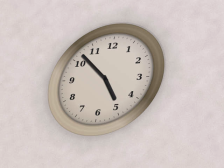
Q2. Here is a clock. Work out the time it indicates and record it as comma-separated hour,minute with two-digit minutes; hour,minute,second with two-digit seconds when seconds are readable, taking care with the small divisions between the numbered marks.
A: 4,52
